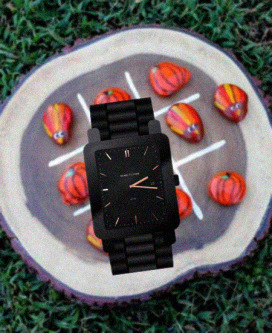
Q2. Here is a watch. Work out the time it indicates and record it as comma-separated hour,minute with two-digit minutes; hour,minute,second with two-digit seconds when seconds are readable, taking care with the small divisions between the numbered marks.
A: 2,17
